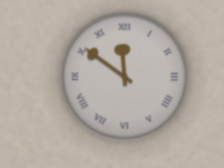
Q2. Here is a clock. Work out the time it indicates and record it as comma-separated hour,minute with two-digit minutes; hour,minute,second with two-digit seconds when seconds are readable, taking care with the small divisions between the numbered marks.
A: 11,51
